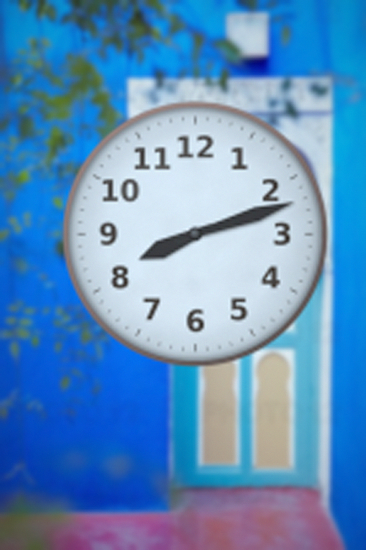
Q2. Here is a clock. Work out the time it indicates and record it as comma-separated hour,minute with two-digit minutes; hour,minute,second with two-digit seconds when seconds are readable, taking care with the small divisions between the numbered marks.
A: 8,12
